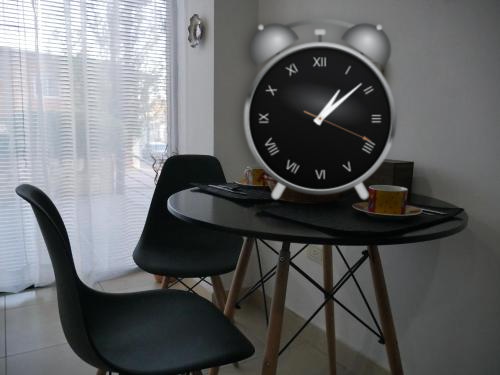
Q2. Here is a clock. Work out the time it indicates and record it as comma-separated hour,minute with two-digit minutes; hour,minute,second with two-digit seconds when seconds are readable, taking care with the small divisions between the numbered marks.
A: 1,08,19
